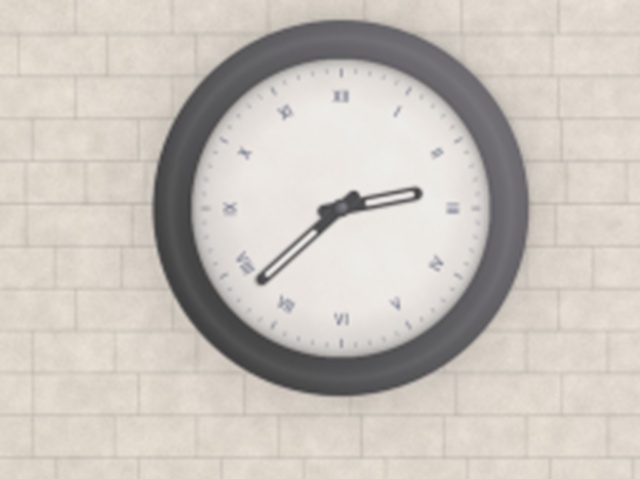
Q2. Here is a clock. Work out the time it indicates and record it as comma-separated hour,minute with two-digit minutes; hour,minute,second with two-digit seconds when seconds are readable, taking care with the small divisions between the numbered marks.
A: 2,38
